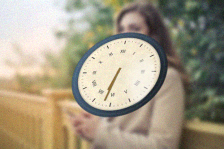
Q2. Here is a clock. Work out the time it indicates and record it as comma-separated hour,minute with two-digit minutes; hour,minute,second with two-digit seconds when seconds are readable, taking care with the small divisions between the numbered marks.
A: 6,32
